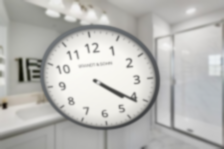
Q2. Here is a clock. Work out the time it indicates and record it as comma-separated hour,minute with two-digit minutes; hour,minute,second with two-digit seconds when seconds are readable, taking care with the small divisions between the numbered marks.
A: 4,21
